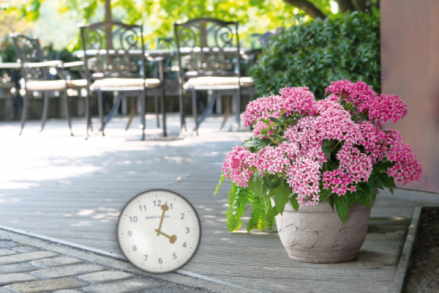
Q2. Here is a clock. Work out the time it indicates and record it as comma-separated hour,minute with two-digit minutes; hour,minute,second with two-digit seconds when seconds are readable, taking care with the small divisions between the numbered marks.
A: 4,03
